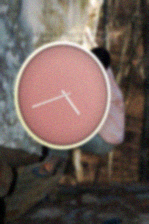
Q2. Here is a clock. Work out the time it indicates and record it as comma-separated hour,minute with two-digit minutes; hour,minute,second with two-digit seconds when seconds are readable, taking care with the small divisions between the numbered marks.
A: 4,42
